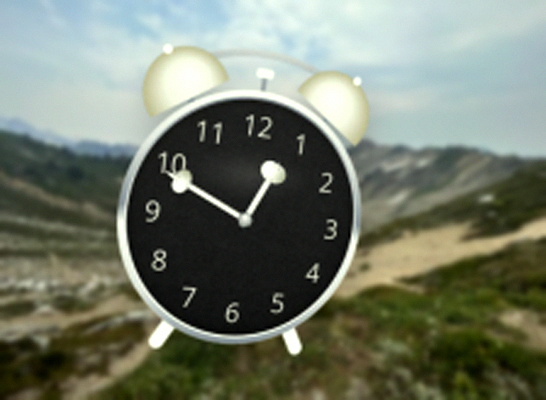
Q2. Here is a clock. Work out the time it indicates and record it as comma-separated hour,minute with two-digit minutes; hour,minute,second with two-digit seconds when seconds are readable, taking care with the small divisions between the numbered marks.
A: 12,49
